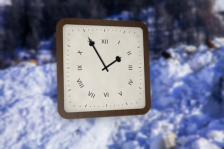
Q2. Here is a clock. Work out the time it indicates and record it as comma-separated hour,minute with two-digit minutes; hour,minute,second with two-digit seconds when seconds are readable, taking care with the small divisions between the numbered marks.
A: 1,55
